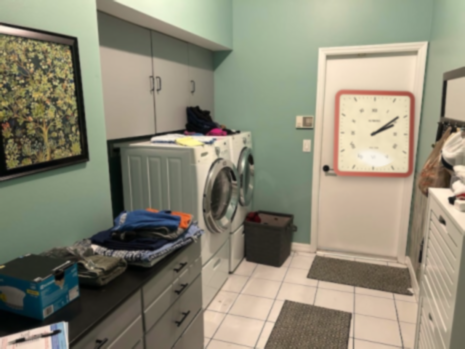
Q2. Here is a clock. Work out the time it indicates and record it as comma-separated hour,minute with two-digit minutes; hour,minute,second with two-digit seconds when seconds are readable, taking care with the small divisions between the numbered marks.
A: 2,09
